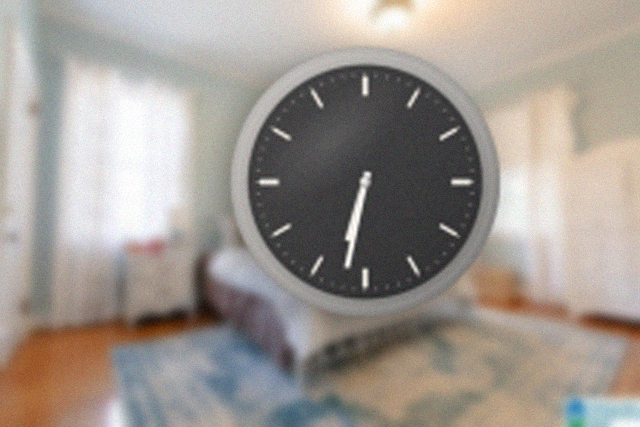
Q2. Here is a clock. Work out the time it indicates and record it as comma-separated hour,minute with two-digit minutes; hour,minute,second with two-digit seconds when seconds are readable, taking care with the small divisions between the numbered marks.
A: 6,32
